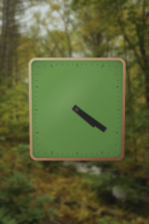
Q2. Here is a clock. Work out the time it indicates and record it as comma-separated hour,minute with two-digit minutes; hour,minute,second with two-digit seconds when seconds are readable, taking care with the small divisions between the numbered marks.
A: 4,21
